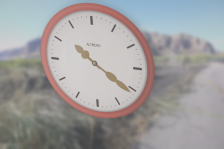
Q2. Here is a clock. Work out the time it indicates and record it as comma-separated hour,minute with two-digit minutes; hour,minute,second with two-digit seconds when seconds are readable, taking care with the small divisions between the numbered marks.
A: 10,21
